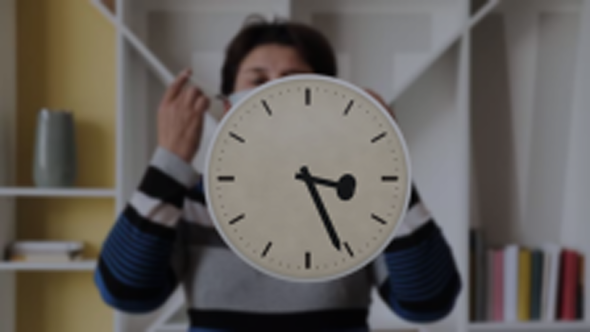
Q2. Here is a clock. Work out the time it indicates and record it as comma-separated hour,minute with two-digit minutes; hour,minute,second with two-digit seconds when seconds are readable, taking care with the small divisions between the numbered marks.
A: 3,26
